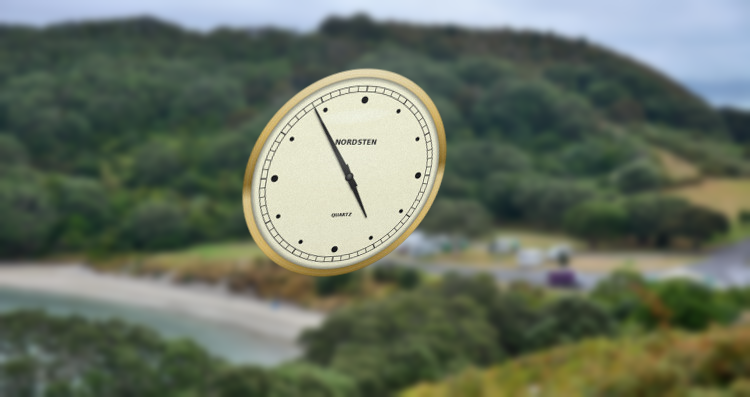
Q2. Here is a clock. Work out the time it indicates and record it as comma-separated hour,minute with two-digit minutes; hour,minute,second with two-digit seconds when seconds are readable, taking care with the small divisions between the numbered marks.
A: 4,54
